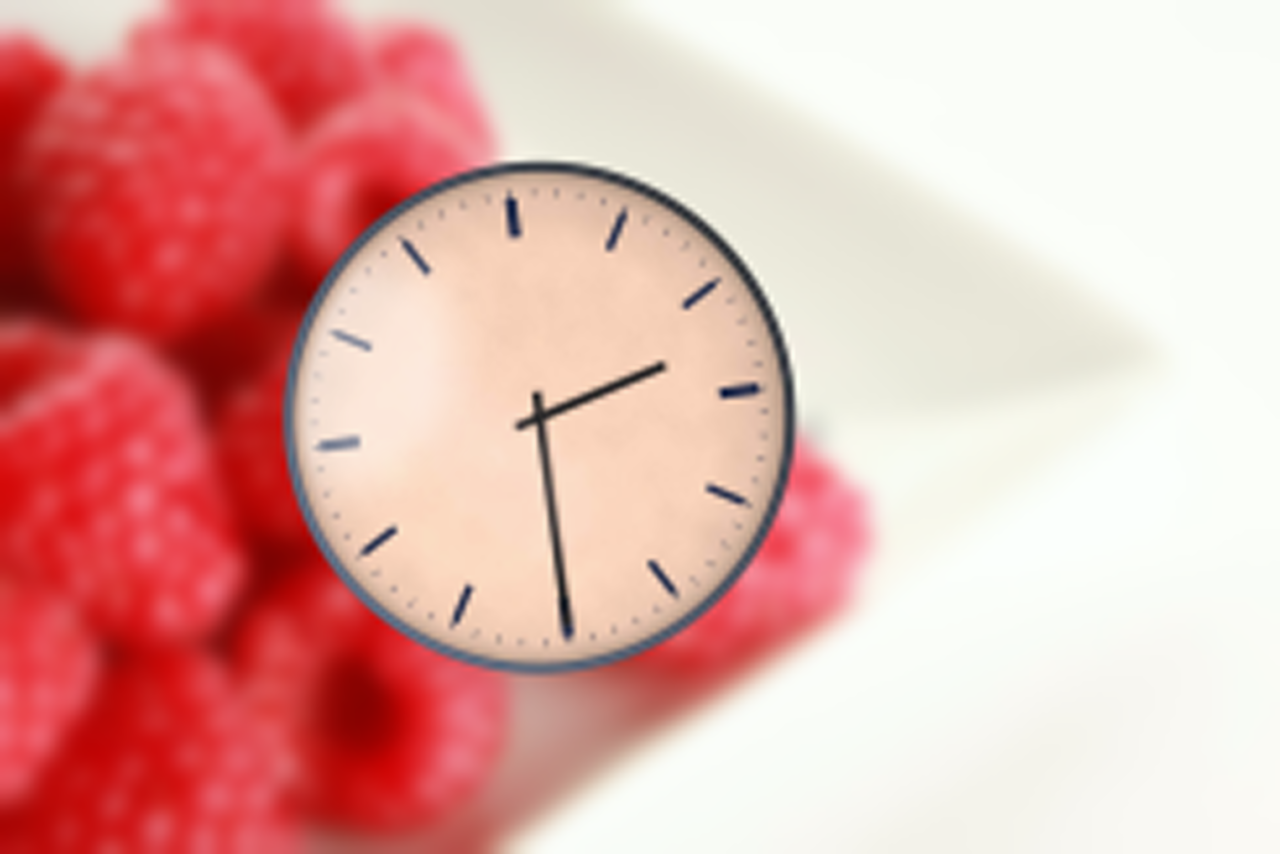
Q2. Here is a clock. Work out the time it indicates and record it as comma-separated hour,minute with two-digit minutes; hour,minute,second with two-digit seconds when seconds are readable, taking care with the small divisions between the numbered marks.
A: 2,30
